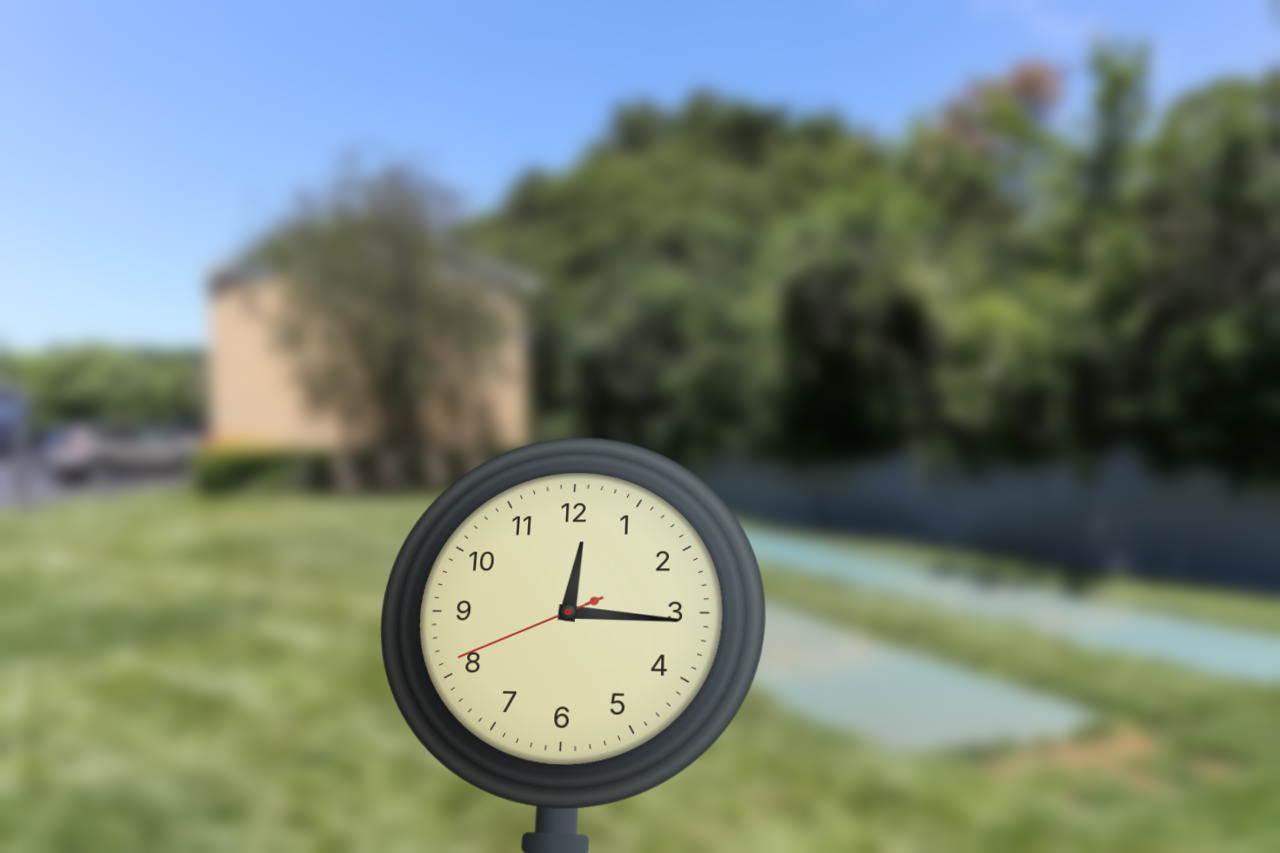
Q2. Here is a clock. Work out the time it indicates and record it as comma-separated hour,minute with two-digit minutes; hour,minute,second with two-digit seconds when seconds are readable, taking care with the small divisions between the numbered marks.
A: 12,15,41
